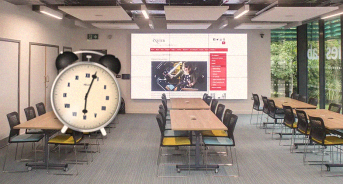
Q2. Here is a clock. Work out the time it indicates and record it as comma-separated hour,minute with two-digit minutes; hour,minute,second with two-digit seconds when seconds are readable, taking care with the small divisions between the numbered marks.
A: 6,03
